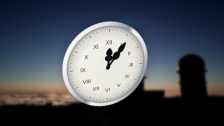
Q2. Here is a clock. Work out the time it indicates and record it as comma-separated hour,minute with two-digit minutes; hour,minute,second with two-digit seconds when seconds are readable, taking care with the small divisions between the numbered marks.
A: 12,06
